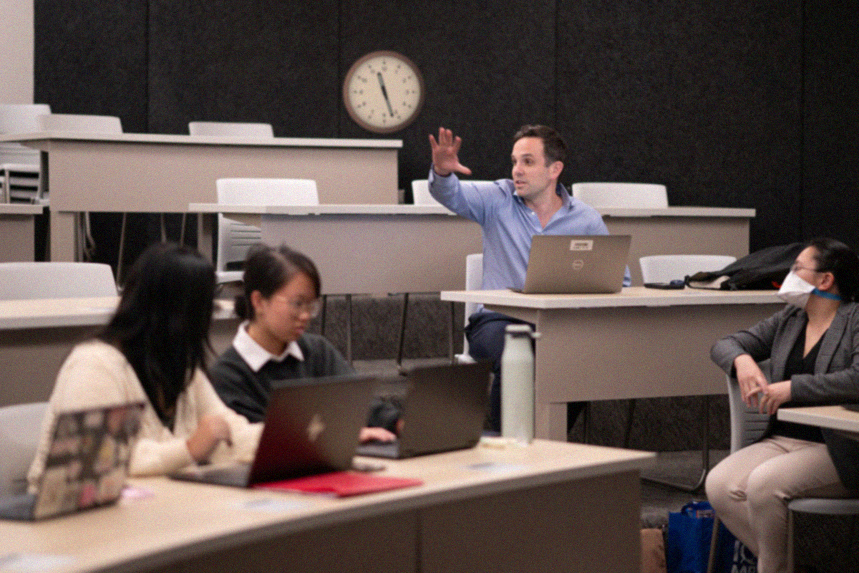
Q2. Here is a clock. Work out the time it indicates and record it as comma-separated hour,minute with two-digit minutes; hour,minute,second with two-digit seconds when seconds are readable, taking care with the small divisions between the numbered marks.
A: 11,27
